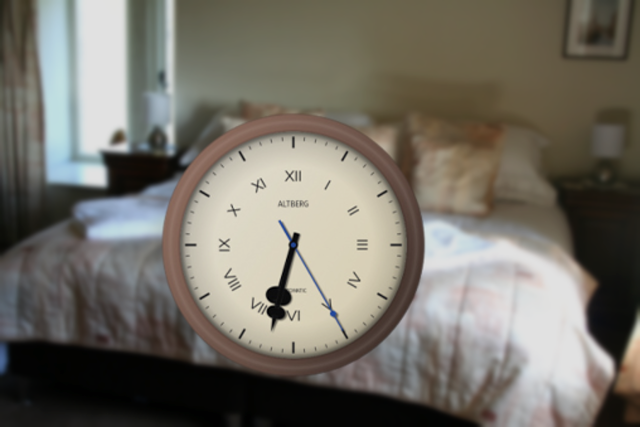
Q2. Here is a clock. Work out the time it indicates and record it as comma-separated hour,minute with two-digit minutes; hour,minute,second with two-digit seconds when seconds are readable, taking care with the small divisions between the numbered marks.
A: 6,32,25
